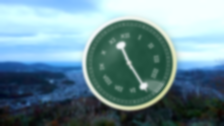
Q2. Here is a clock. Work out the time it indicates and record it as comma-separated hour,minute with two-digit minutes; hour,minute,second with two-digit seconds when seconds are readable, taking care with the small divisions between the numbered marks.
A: 11,26
